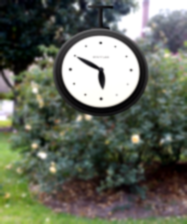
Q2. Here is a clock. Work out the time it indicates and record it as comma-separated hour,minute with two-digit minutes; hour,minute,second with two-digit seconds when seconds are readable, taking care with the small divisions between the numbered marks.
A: 5,50
